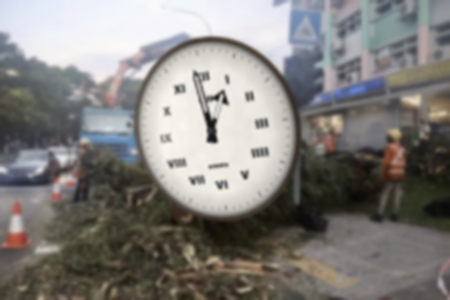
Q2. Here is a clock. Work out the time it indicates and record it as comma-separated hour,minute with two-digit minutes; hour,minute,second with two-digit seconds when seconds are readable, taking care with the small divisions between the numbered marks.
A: 12,59
